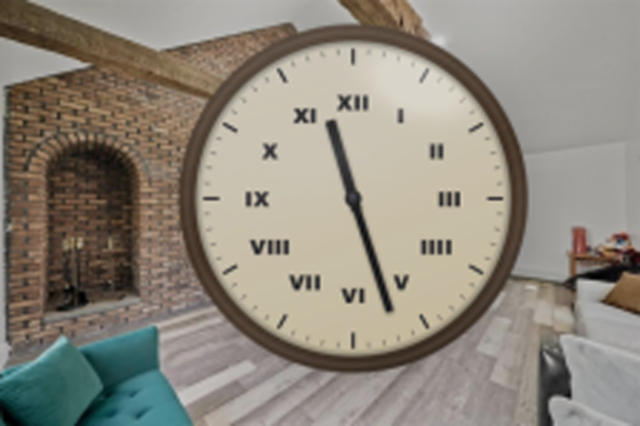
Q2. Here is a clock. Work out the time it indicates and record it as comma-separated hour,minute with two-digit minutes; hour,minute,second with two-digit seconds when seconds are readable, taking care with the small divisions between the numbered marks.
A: 11,27
